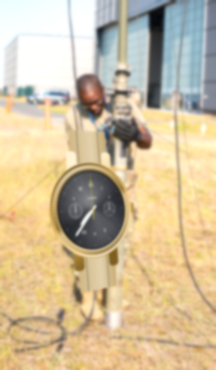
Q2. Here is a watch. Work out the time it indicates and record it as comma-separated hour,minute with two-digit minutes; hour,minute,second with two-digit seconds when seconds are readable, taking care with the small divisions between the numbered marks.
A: 7,37
